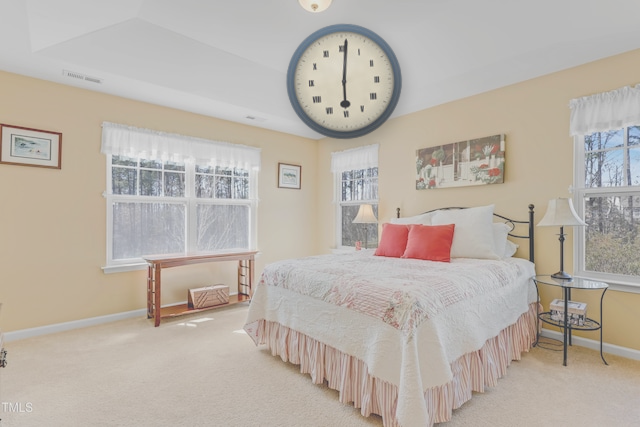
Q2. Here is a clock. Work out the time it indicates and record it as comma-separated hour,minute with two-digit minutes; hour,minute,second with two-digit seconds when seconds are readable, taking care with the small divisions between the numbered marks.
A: 6,01
